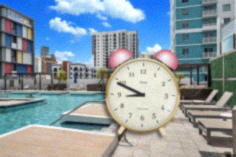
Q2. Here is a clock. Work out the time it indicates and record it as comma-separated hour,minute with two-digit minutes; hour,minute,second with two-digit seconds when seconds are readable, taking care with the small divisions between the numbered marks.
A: 8,49
